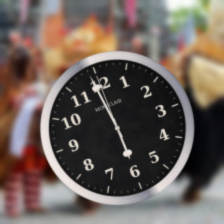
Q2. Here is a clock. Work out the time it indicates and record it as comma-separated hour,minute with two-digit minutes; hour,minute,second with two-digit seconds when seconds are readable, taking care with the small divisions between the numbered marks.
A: 5,59,00
